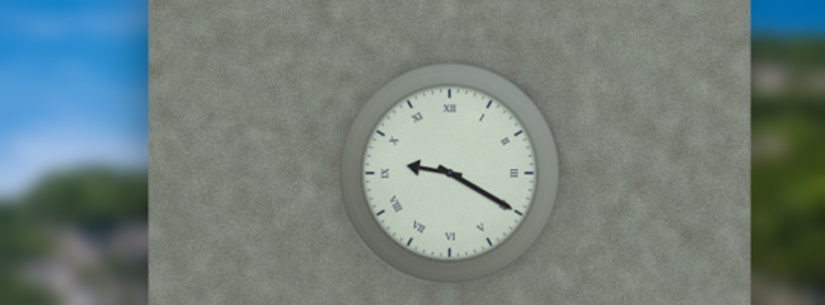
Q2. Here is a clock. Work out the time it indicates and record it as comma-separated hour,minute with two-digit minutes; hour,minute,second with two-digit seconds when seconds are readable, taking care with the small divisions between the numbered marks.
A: 9,20
